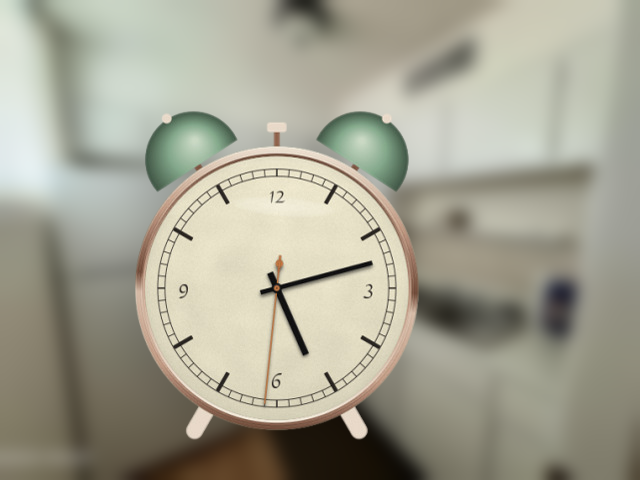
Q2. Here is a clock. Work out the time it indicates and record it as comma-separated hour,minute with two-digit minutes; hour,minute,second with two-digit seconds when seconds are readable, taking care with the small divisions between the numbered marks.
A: 5,12,31
